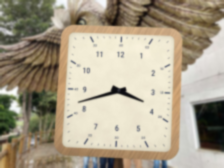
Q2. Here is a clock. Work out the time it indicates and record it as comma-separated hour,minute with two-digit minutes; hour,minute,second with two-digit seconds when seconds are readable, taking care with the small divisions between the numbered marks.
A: 3,42
